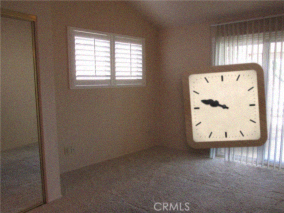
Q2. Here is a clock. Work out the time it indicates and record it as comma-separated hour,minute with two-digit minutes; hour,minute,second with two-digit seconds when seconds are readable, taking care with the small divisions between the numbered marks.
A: 9,48
